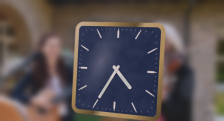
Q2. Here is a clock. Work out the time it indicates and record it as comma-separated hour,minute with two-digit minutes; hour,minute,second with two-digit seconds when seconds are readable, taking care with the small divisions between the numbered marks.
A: 4,35
